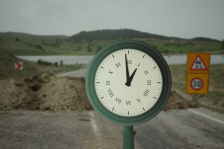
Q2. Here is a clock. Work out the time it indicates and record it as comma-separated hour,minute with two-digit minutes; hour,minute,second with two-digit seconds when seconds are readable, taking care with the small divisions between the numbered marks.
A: 12,59
